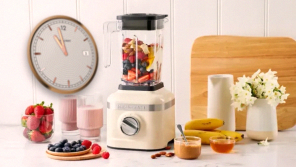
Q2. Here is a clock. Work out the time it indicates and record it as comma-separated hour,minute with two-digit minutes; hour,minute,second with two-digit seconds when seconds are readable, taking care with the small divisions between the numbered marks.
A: 10,58
